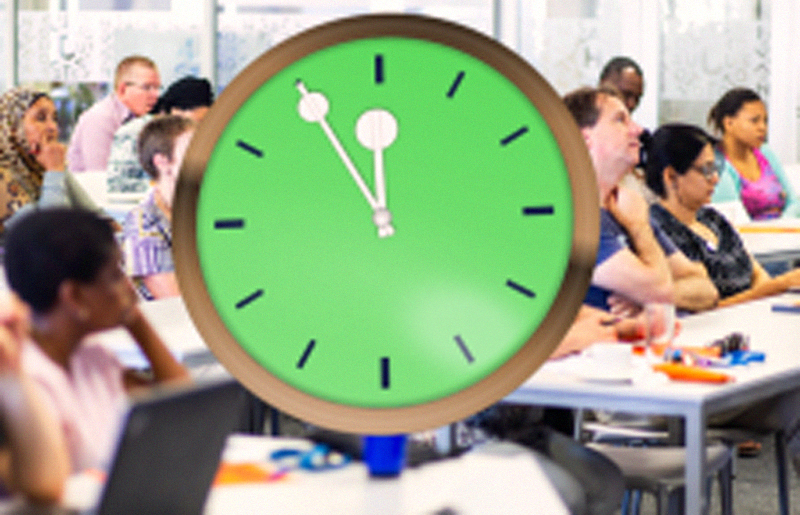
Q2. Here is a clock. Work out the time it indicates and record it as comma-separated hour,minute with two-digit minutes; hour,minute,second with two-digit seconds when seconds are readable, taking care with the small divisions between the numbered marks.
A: 11,55
